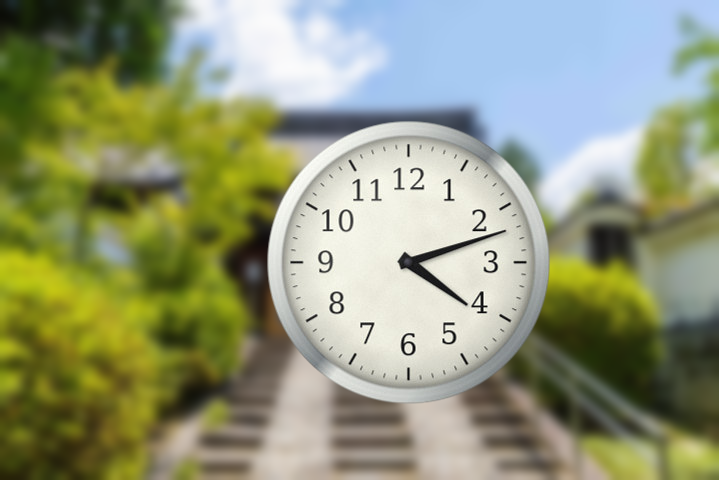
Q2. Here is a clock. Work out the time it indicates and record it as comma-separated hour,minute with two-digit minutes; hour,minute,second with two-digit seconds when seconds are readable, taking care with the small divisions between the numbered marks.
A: 4,12
